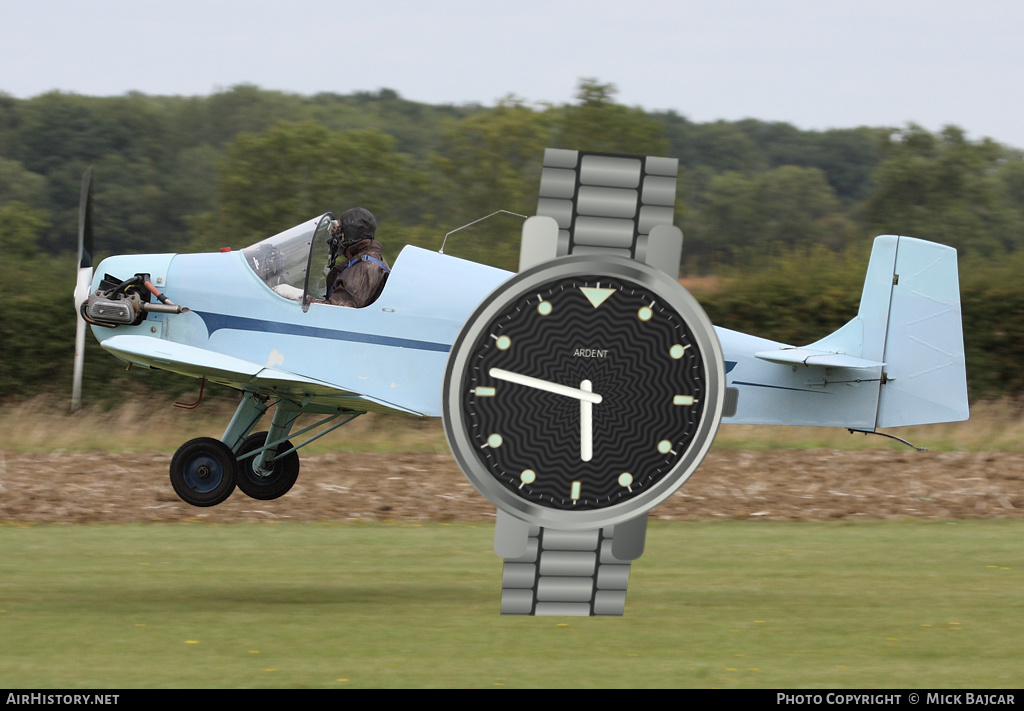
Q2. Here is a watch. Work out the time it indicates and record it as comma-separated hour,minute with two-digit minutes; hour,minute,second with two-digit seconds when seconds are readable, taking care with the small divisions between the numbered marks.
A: 5,47
